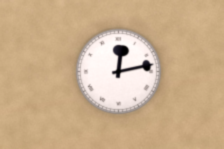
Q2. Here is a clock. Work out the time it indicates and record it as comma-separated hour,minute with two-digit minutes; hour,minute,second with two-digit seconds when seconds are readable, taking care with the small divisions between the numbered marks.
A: 12,13
